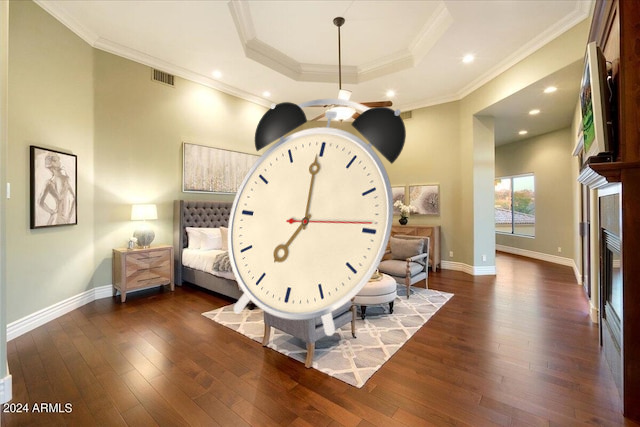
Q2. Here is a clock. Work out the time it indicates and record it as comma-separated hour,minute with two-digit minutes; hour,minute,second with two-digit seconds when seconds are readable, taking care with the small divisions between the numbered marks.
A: 6,59,14
